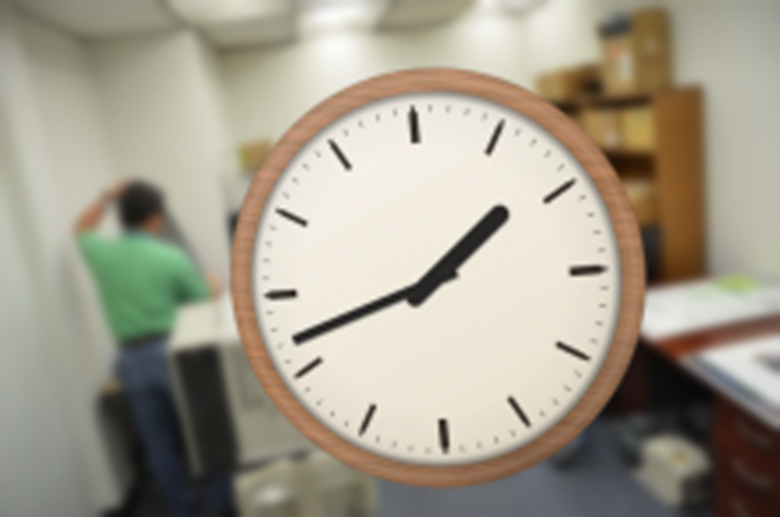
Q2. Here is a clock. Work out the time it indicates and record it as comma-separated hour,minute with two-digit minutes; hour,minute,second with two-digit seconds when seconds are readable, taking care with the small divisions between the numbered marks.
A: 1,42
